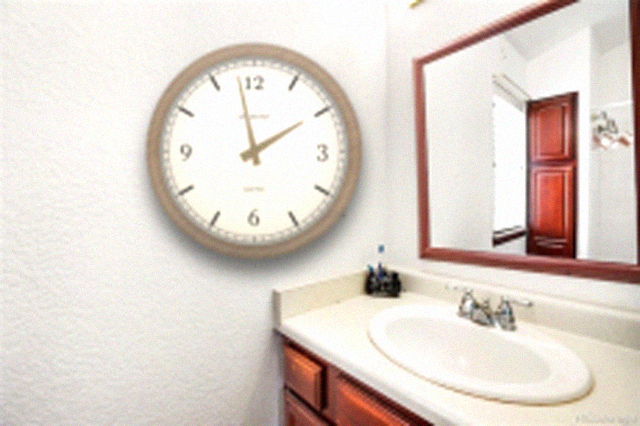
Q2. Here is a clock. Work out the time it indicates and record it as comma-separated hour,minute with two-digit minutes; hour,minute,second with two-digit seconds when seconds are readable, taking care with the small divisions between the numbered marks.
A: 1,58
